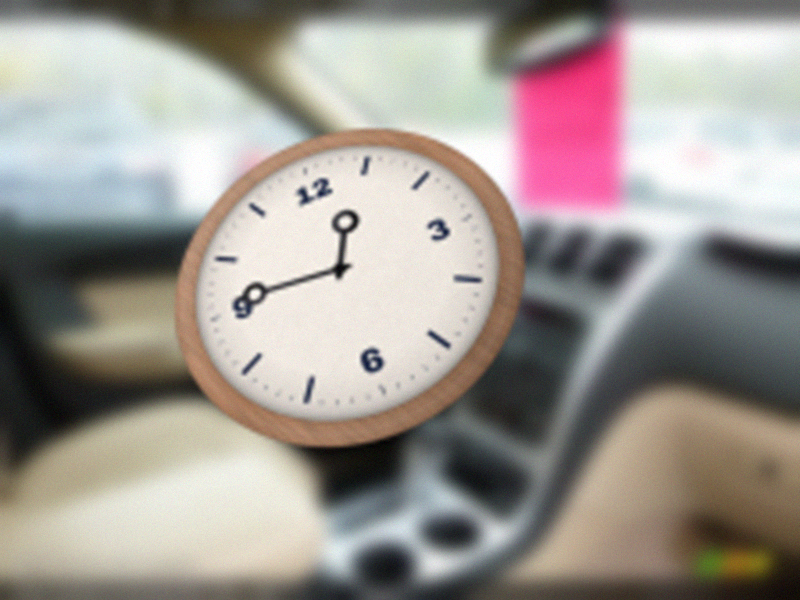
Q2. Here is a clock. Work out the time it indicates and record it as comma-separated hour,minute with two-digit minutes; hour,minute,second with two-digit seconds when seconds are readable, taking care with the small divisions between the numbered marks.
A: 12,46
